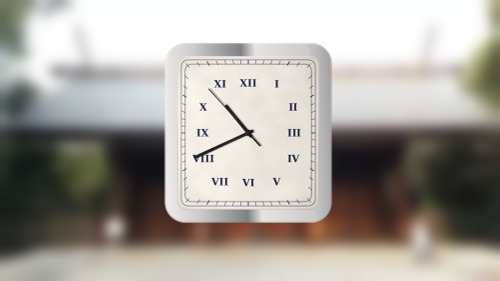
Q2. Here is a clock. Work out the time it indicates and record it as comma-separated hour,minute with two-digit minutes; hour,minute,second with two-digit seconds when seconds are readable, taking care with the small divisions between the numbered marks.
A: 10,40,53
